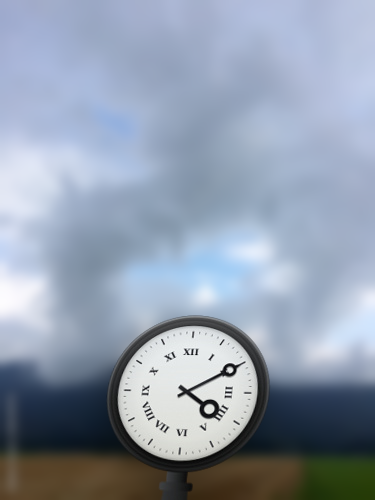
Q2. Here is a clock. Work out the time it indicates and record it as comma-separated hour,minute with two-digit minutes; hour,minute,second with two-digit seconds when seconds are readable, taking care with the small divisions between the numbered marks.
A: 4,10
